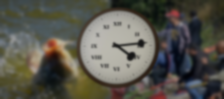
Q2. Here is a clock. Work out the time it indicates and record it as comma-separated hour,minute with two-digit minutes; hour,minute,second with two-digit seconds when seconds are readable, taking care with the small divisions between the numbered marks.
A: 4,14
